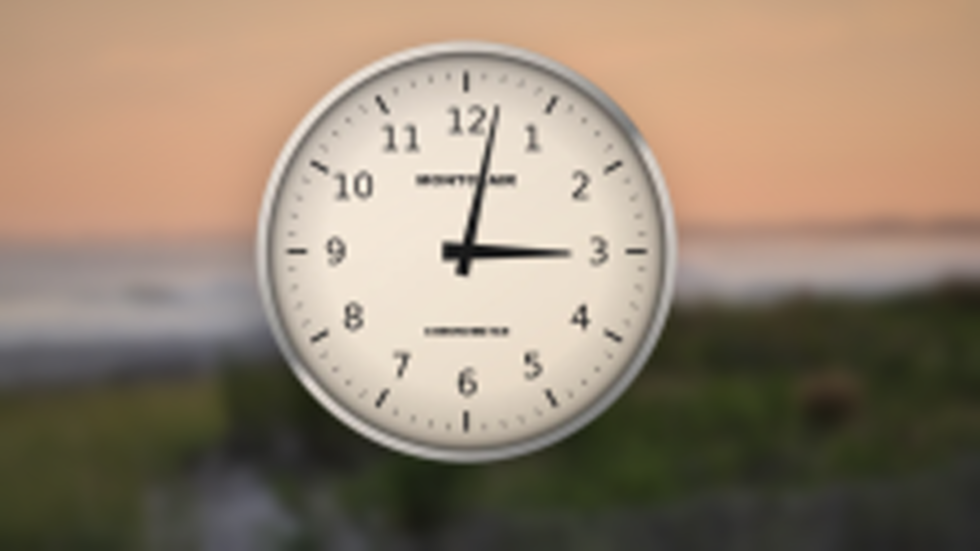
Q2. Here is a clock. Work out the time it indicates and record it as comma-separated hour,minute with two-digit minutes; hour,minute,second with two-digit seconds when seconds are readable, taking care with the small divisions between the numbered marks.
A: 3,02
